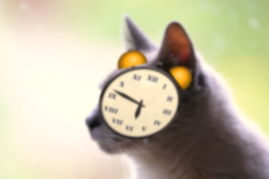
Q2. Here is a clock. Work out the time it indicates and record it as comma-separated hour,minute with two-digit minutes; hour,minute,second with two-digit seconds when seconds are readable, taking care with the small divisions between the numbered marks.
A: 5,47
